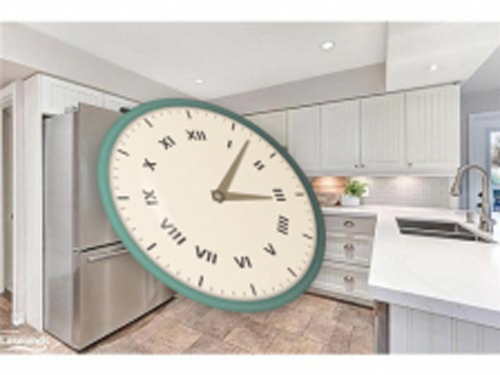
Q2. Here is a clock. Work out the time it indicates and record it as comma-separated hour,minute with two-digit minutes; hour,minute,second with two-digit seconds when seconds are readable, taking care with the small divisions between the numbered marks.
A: 3,07
